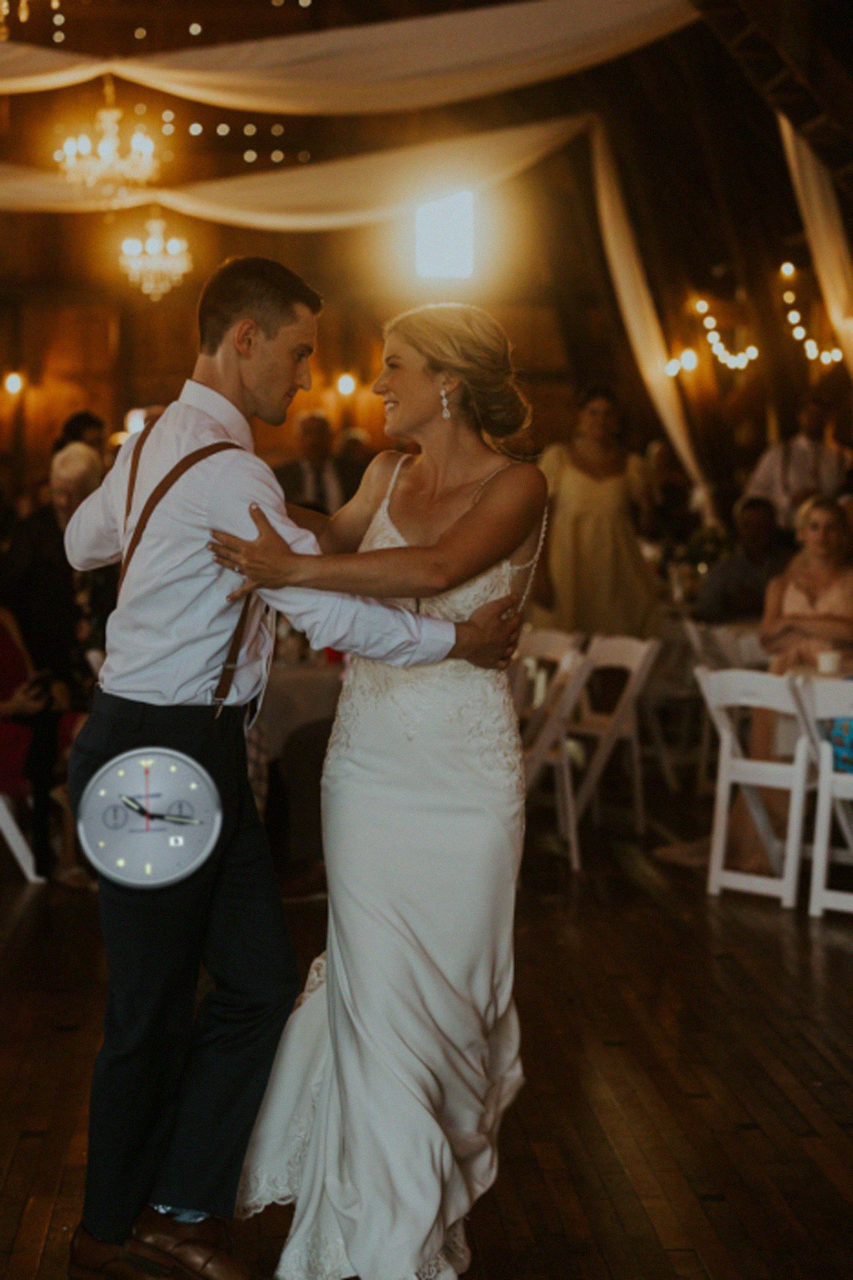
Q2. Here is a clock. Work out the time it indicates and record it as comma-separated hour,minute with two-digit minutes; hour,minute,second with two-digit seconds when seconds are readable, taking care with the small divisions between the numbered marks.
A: 10,17
